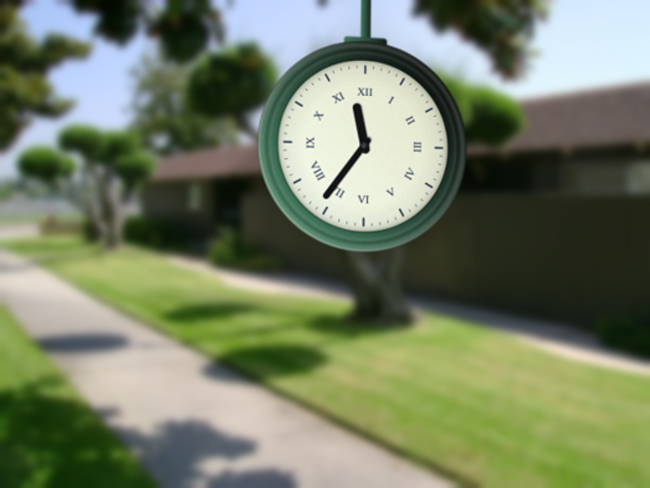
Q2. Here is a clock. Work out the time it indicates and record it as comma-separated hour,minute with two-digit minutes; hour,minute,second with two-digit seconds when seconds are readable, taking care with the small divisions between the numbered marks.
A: 11,36
